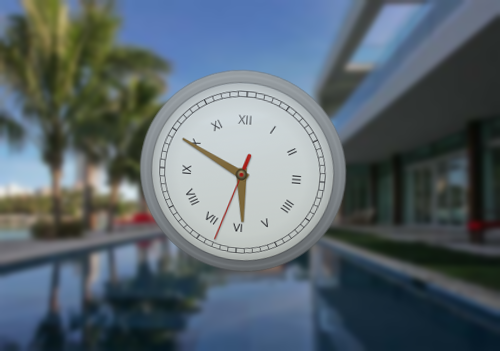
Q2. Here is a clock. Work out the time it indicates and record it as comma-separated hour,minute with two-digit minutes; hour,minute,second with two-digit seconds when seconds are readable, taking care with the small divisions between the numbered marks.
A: 5,49,33
